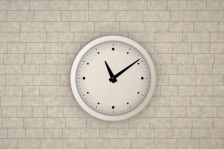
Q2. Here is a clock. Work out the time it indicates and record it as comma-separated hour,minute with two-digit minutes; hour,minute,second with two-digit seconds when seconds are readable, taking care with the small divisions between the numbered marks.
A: 11,09
